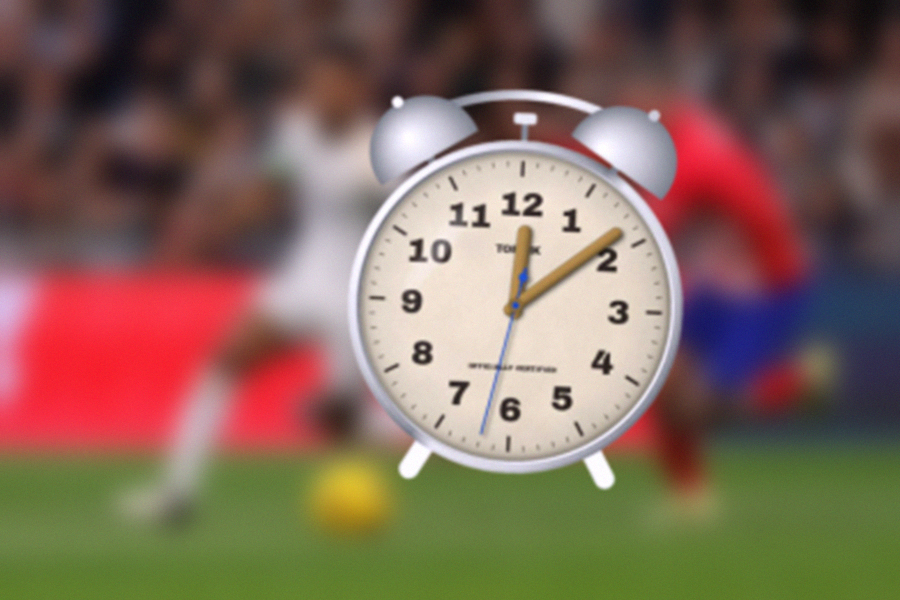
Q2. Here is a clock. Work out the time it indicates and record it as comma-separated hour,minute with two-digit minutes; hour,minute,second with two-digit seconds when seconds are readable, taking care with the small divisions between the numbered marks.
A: 12,08,32
